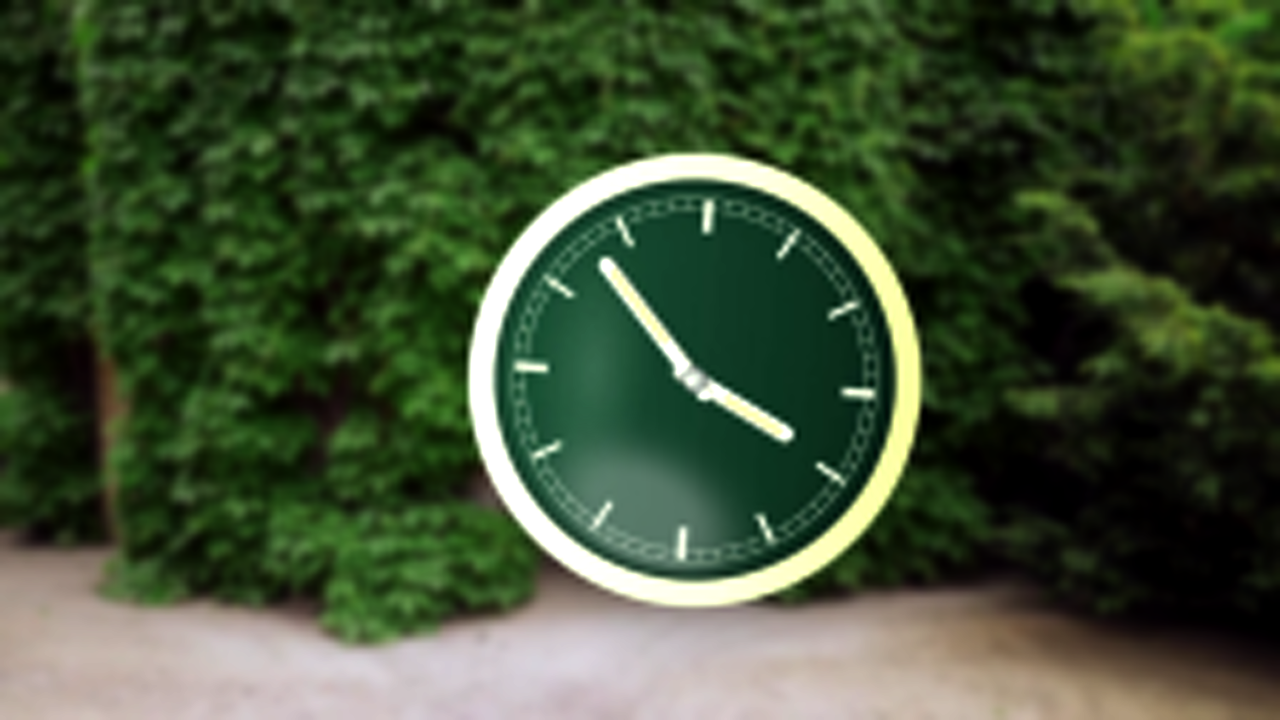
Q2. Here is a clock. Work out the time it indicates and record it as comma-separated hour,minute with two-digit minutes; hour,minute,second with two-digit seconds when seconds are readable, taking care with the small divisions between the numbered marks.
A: 3,53
